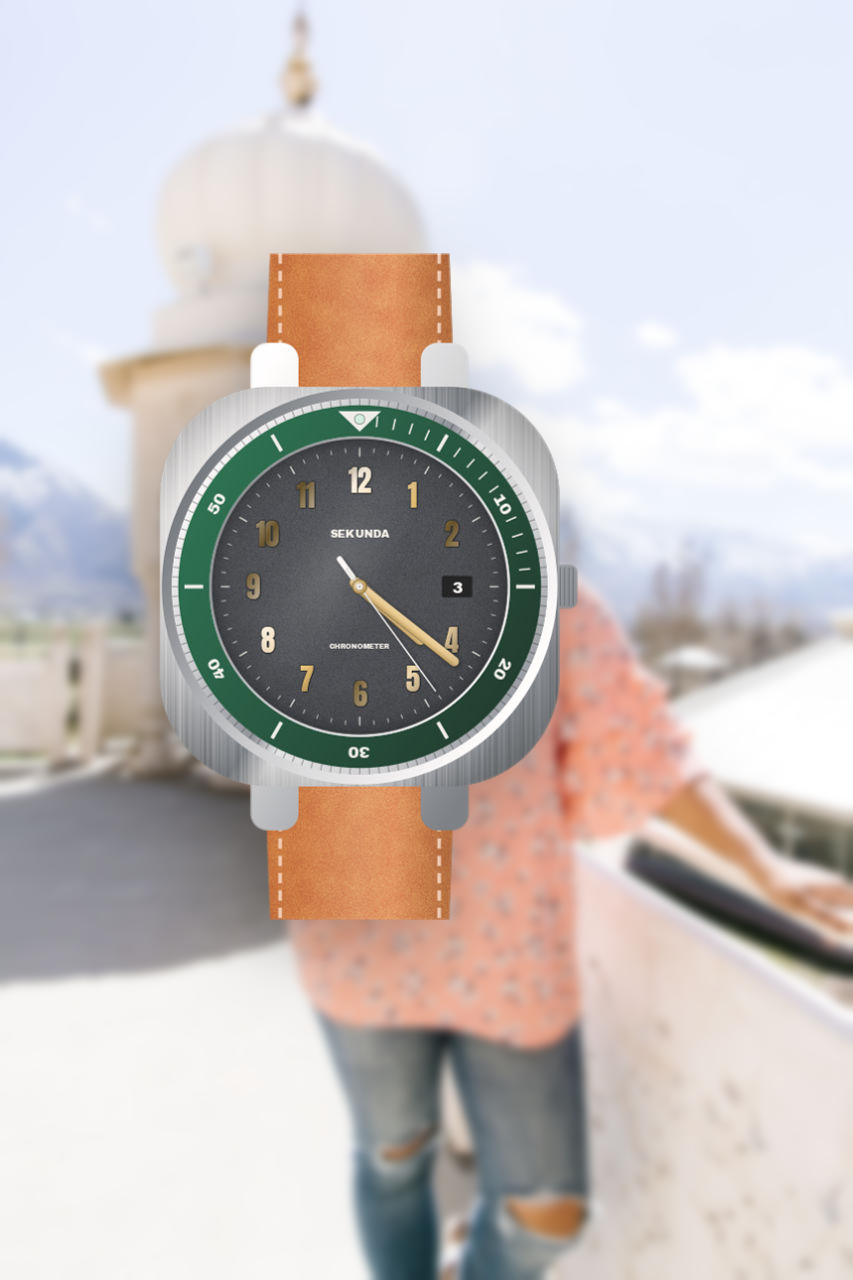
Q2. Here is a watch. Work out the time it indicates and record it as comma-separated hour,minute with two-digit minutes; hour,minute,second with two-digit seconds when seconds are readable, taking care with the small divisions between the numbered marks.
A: 4,21,24
